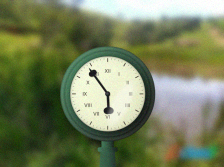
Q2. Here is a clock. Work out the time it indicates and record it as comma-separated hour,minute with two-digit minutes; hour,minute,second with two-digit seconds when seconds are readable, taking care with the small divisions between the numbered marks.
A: 5,54
